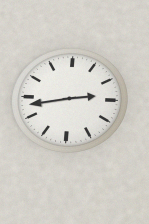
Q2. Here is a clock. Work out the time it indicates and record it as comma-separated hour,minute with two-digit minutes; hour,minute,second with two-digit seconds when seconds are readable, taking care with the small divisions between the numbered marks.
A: 2,43
